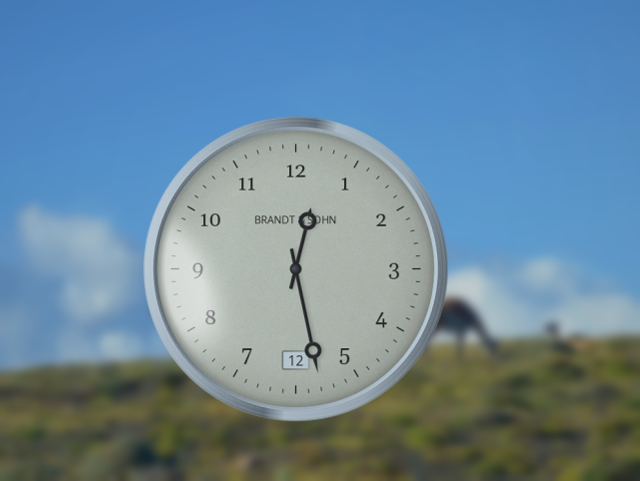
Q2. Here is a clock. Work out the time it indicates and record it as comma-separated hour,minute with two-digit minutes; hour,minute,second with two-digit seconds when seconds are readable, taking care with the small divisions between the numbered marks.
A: 12,28
